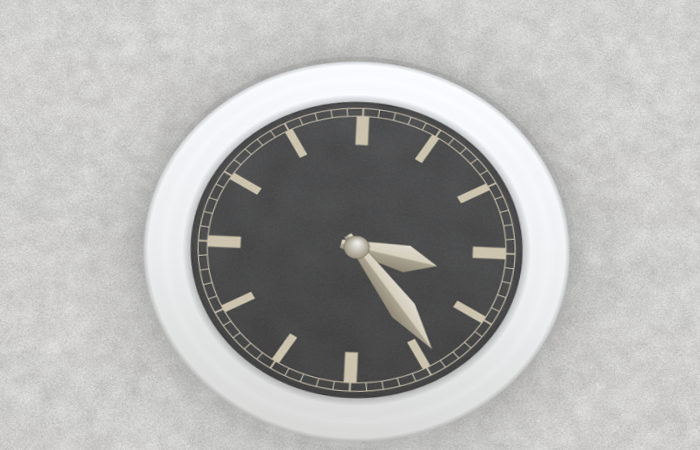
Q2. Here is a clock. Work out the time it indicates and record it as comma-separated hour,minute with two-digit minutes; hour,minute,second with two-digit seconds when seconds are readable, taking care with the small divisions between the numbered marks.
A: 3,24
